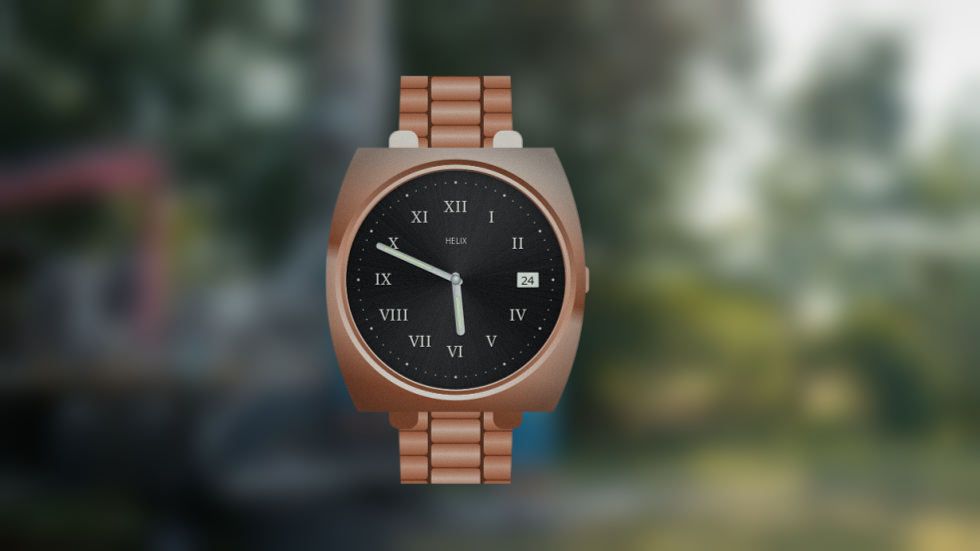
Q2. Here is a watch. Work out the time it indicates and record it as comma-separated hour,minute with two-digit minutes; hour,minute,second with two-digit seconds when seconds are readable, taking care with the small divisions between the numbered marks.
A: 5,49
